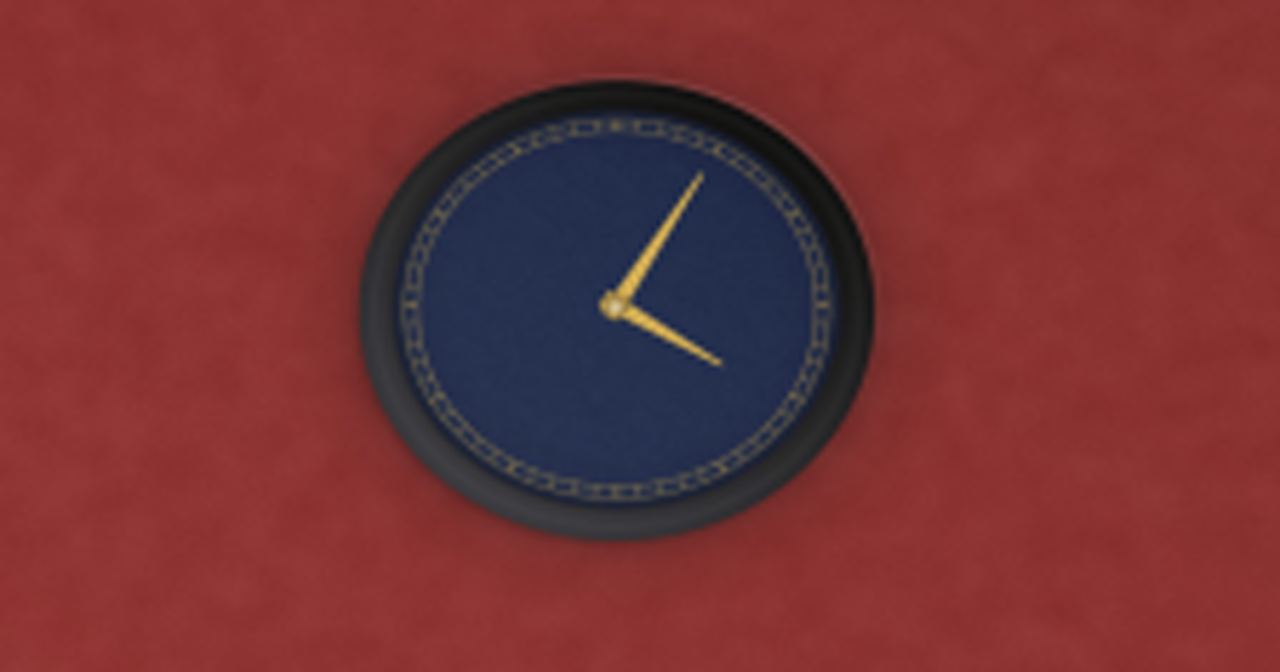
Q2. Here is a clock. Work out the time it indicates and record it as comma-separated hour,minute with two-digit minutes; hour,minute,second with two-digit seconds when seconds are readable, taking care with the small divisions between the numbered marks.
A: 4,05
